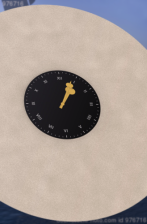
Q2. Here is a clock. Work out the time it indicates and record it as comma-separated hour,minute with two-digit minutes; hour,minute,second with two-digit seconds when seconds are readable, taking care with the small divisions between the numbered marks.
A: 1,04
